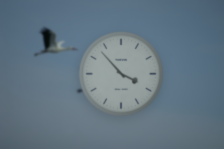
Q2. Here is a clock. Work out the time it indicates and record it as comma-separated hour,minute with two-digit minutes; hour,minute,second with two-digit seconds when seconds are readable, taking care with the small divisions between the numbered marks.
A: 3,53
